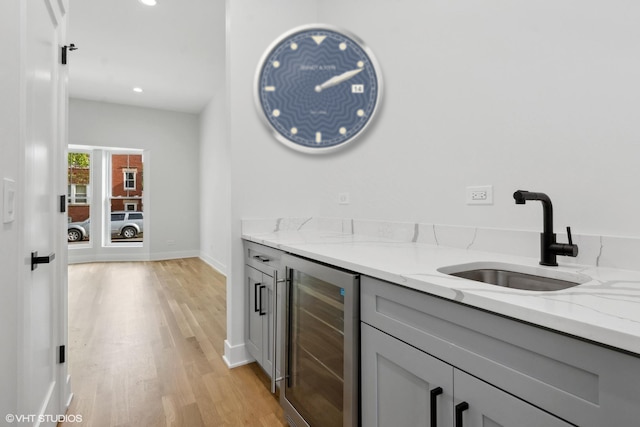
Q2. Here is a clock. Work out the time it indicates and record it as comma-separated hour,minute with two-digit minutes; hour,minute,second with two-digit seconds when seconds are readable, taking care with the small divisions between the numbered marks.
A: 2,11
